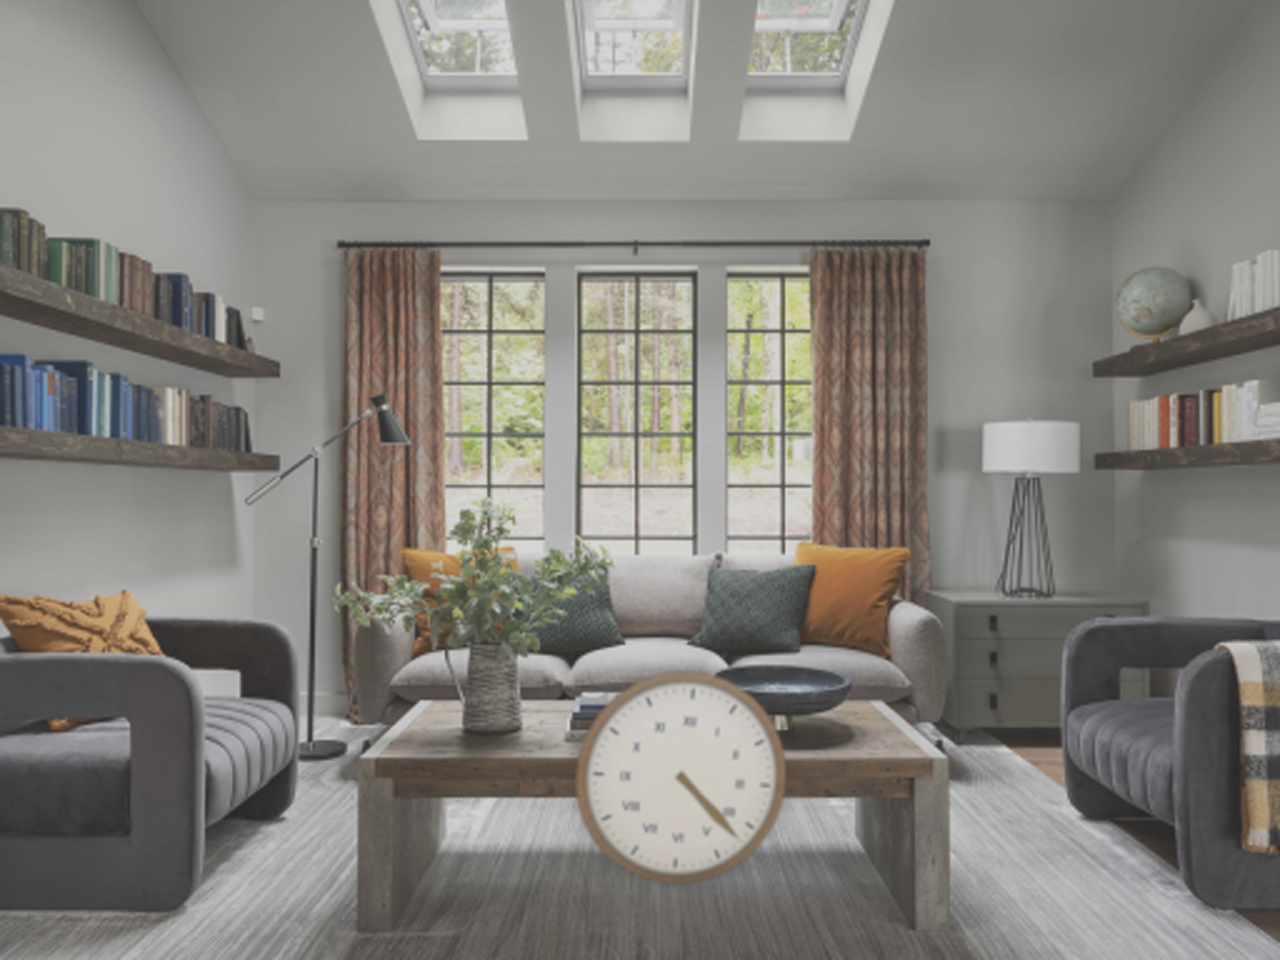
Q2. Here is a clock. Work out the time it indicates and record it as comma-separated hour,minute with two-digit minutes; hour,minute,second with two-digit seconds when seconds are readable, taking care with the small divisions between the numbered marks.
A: 4,22
